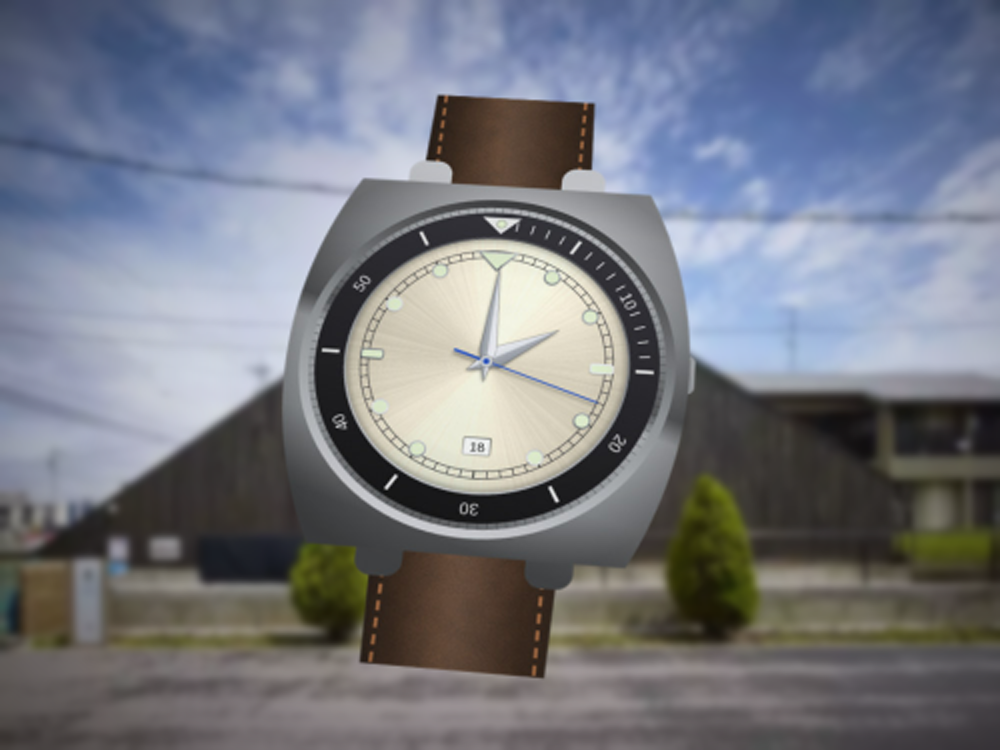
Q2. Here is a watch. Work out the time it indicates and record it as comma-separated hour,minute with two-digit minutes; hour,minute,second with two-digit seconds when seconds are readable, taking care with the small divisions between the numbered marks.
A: 2,00,18
